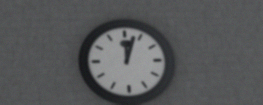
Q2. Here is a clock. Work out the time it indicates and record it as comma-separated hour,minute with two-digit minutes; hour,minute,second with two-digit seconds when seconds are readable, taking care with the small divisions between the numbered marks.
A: 12,03
